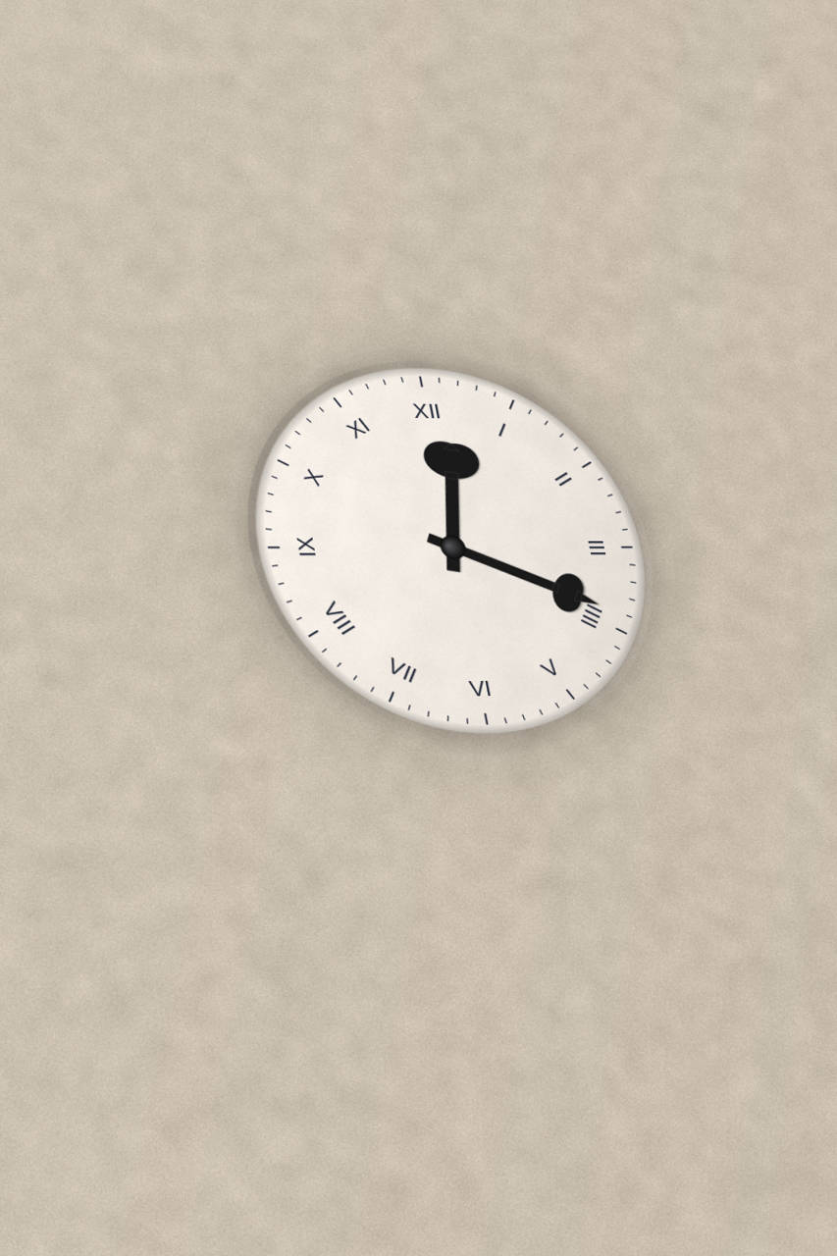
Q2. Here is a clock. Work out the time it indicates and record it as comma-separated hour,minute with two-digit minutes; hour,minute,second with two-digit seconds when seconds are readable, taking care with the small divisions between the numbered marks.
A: 12,19
